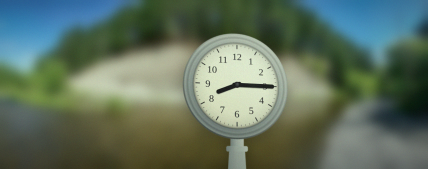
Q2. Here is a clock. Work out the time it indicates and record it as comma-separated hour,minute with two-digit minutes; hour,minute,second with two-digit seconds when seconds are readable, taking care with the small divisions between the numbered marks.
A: 8,15
